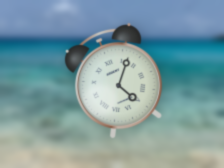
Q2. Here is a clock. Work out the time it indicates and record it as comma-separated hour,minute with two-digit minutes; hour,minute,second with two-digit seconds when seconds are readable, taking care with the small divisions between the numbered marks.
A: 5,07
